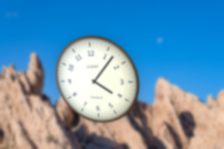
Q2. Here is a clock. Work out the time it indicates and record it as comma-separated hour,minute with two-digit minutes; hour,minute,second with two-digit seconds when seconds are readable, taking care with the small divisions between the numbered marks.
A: 4,07
